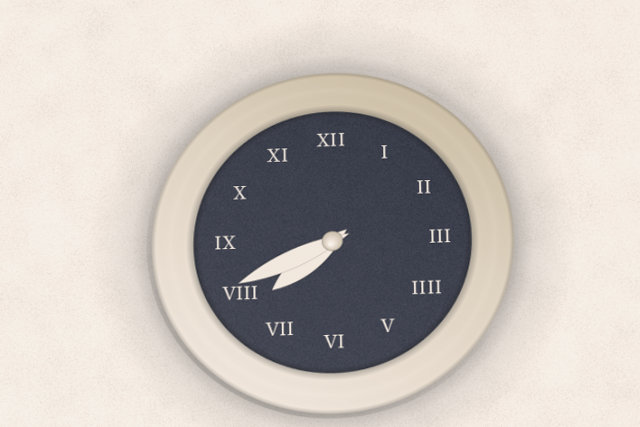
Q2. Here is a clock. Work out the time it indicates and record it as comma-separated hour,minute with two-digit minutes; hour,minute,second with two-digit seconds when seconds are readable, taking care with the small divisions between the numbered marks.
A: 7,41
